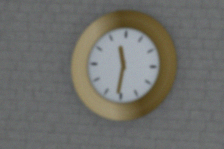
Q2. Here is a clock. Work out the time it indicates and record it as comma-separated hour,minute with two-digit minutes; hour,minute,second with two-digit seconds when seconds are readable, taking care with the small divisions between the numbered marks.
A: 11,31
